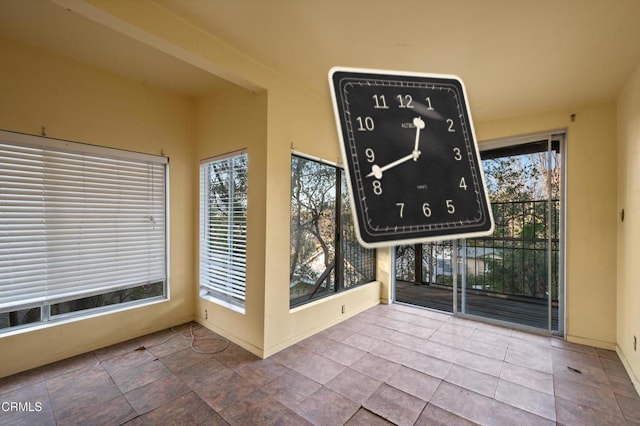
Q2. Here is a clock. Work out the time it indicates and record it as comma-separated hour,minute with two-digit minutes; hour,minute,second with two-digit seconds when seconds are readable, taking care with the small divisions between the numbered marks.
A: 12,42
